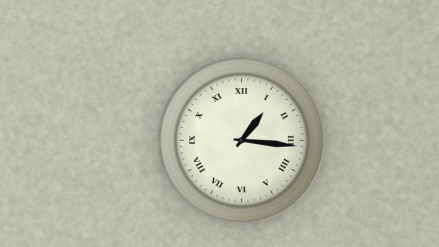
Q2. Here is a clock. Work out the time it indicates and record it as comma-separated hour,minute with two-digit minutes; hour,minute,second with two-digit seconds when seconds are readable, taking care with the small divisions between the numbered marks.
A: 1,16
